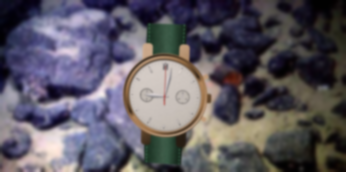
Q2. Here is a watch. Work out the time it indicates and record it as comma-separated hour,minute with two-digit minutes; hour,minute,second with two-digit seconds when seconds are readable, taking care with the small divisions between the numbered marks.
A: 9,02
